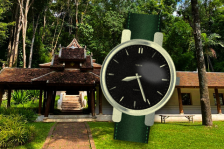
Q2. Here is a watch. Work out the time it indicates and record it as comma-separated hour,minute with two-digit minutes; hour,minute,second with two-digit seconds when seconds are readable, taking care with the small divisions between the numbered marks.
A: 8,26
